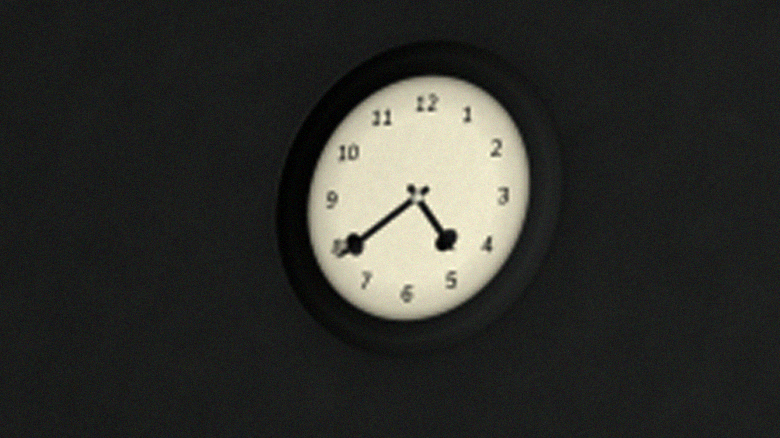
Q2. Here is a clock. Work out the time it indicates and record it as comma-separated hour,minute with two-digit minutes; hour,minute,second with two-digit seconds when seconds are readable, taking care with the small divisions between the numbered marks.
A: 4,39
